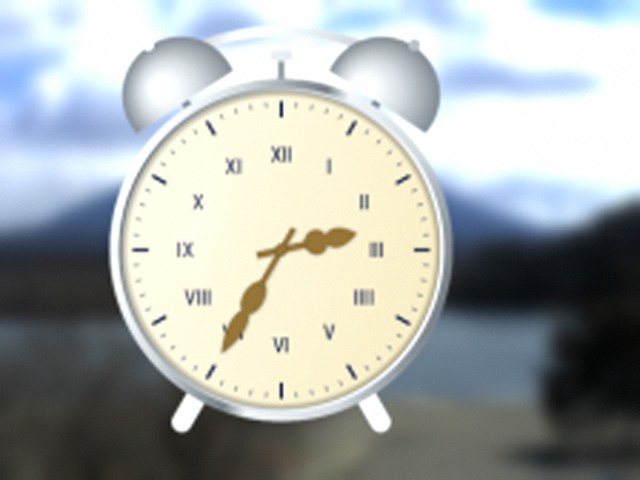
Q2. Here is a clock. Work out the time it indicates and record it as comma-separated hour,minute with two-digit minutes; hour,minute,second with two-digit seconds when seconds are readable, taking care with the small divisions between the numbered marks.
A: 2,35
